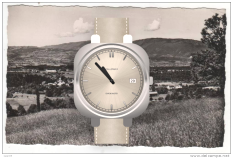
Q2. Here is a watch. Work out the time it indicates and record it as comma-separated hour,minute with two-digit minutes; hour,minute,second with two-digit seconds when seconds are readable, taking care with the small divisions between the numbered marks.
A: 10,53
